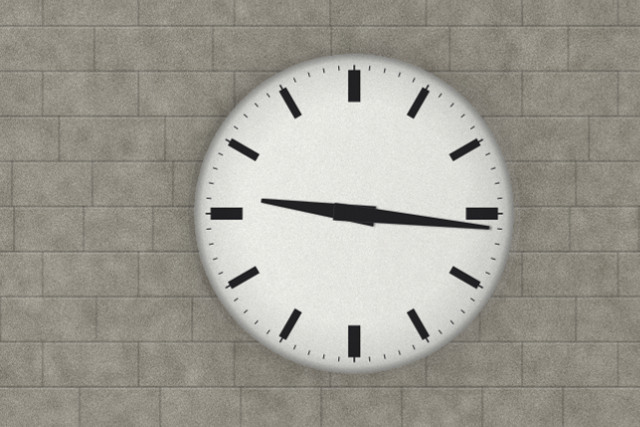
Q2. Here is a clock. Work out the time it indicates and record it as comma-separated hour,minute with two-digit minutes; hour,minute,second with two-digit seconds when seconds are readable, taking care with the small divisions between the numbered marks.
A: 9,16
